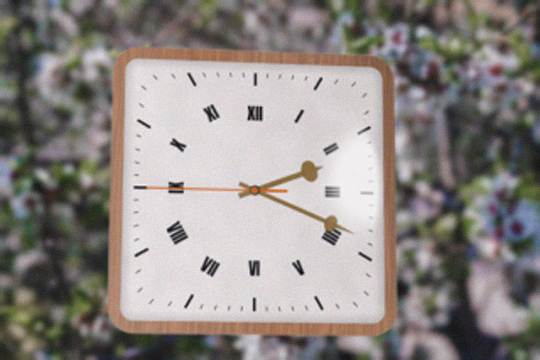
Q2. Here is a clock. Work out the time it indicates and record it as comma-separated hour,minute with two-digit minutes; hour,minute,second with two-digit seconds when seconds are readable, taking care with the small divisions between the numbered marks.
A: 2,18,45
